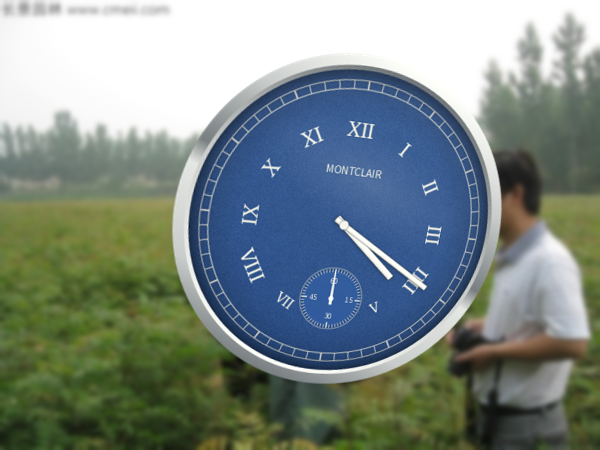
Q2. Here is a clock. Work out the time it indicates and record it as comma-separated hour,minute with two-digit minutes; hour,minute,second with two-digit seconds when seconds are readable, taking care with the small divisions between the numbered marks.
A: 4,20
